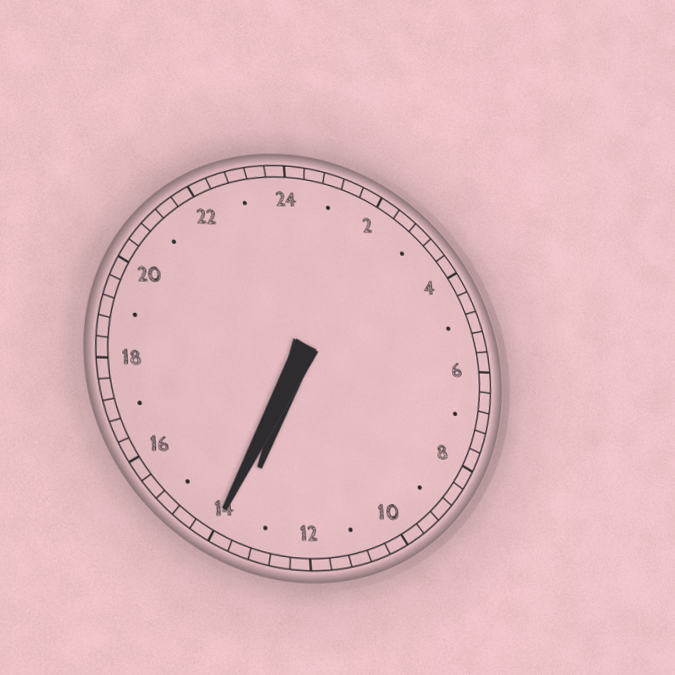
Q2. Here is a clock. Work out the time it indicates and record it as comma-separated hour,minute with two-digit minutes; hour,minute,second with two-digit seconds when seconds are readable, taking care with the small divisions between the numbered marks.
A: 13,35
